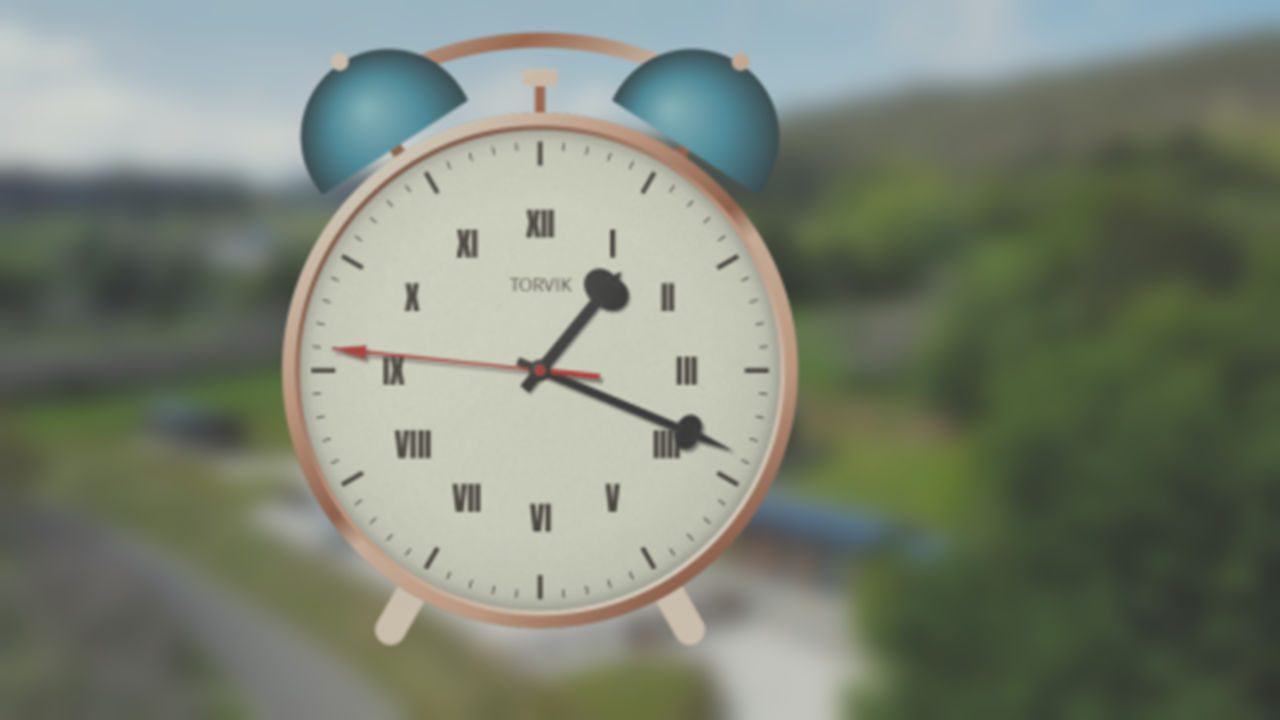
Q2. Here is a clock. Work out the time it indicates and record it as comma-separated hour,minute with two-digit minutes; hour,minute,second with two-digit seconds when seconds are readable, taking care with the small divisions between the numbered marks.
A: 1,18,46
